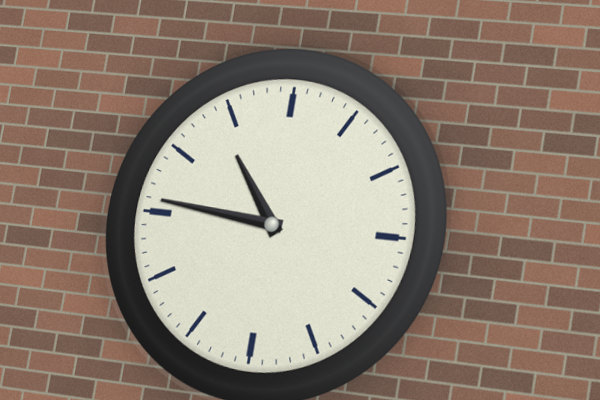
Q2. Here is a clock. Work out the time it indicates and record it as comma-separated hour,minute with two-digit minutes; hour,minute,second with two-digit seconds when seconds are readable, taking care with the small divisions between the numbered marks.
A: 10,46
